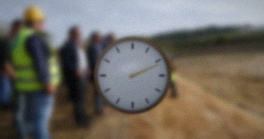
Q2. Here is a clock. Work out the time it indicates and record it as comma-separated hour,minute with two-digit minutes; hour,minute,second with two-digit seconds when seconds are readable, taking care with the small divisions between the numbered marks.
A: 2,11
